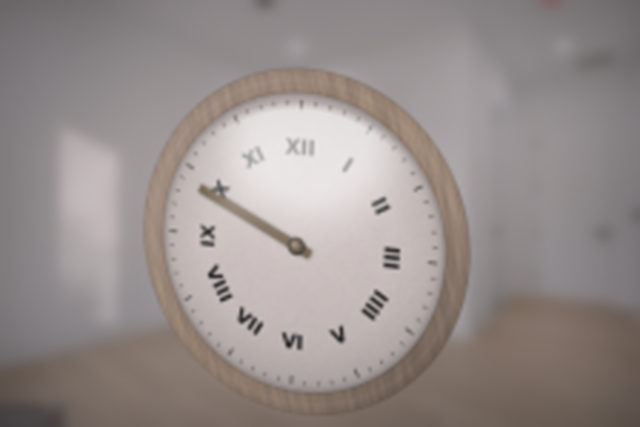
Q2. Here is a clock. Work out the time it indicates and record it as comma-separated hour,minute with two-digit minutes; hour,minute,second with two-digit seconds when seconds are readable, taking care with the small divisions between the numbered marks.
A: 9,49
